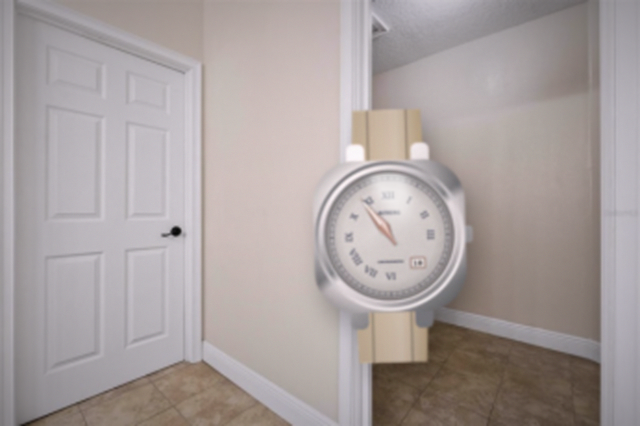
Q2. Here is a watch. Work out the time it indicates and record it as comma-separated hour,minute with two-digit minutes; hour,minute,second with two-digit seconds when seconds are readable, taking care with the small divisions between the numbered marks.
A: 10,54
